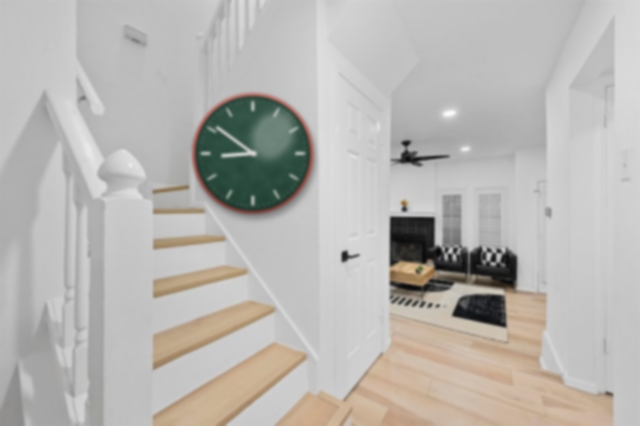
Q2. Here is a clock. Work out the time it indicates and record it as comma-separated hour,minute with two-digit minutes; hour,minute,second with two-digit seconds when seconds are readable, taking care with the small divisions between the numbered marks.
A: 8,51
